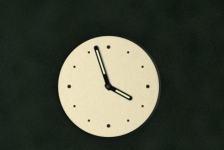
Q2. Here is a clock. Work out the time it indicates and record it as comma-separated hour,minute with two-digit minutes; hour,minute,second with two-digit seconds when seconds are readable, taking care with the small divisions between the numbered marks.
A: 3,57
